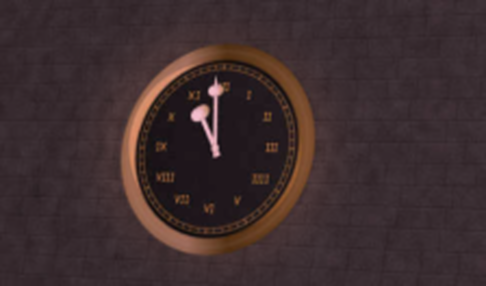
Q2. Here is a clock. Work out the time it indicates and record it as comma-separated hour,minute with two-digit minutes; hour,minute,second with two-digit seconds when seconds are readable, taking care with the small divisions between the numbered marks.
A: 10,59
